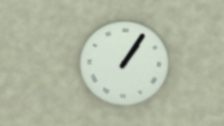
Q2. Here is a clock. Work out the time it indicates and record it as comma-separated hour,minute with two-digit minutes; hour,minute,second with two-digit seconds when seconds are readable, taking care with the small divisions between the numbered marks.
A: 1,05
